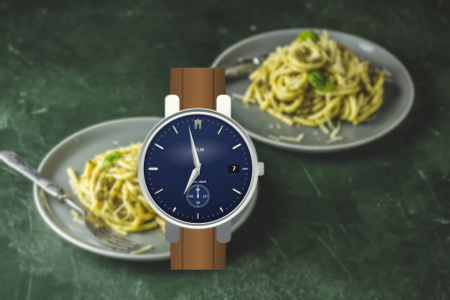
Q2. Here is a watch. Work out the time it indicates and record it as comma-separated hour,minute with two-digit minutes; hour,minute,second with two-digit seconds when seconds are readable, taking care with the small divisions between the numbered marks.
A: 6,58
